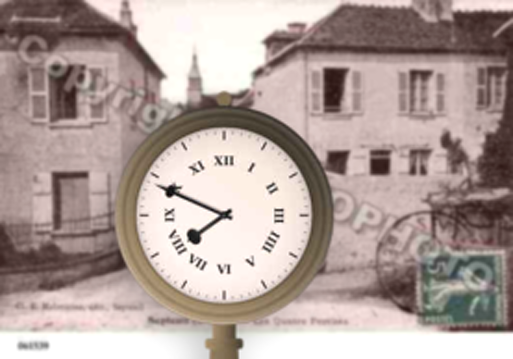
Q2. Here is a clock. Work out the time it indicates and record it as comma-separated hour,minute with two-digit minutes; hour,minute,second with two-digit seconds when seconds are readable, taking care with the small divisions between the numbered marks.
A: 7,49
